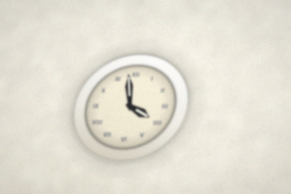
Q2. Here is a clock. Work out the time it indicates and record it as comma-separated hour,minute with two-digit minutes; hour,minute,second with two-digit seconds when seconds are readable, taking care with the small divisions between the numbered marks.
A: 3,58
